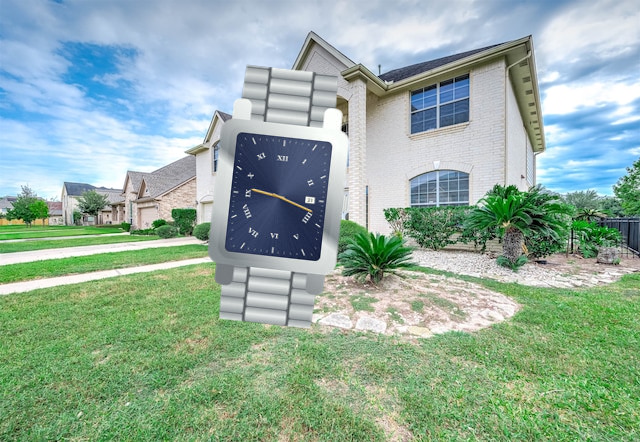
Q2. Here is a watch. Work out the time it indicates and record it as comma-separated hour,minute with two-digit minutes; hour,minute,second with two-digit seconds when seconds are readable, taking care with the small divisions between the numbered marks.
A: 9,18
